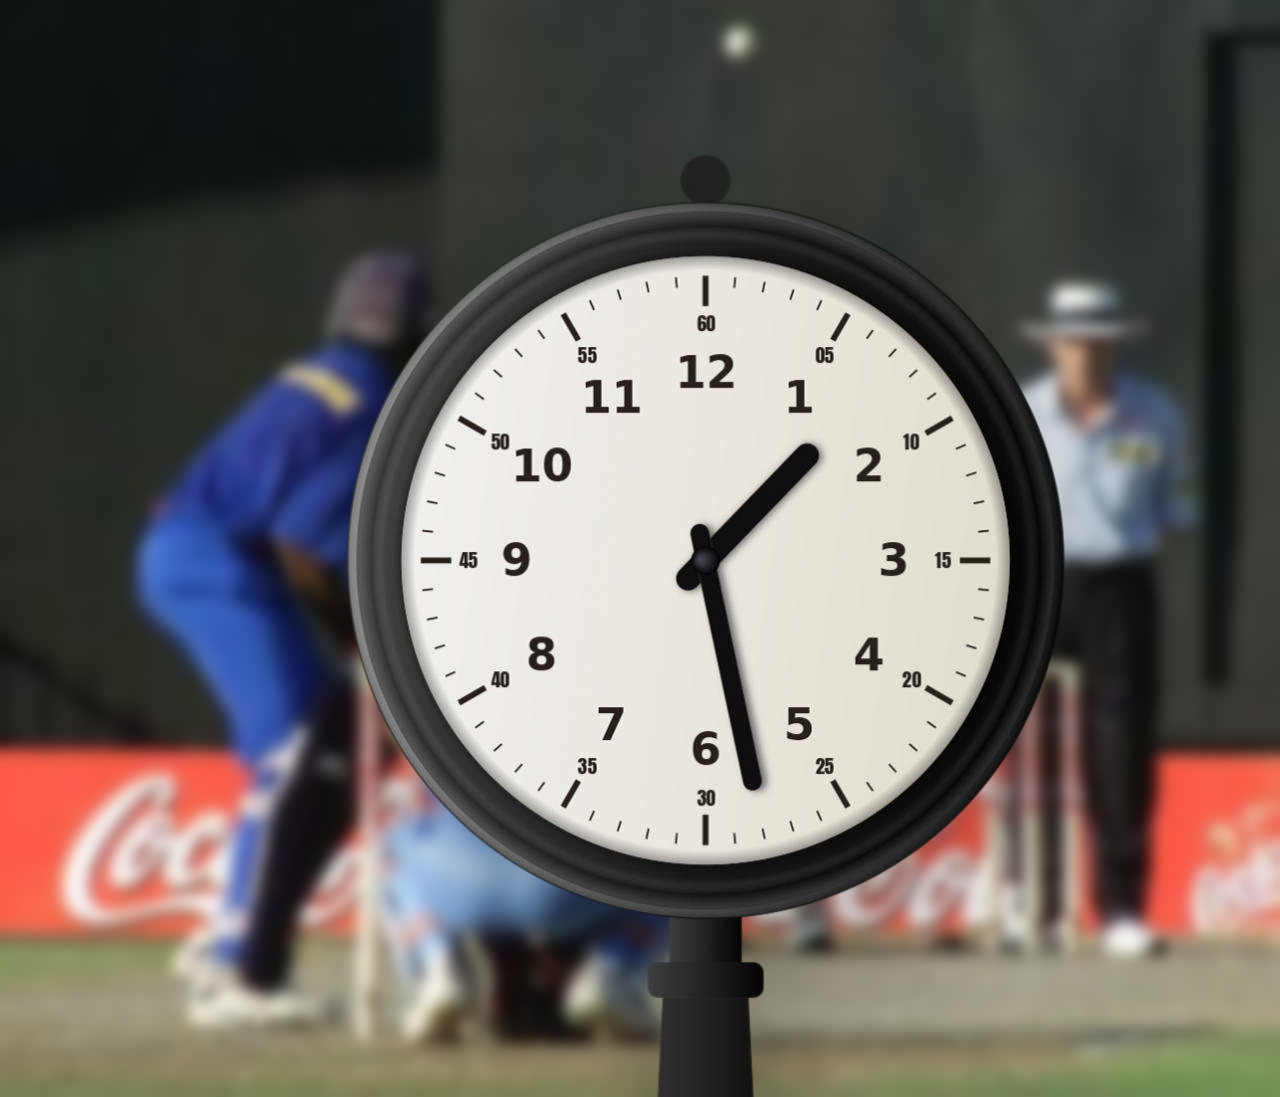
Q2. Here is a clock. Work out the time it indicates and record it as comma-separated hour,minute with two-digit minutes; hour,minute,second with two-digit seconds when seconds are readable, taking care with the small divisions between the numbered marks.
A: 1,28
